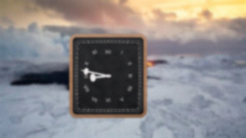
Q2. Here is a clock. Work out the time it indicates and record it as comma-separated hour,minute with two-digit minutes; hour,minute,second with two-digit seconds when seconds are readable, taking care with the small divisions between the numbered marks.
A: 8,47
